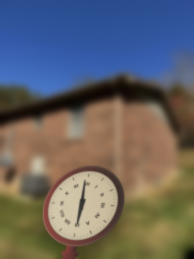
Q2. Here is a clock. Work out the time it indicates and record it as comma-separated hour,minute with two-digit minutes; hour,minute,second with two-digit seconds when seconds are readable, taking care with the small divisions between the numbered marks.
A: 5,59
